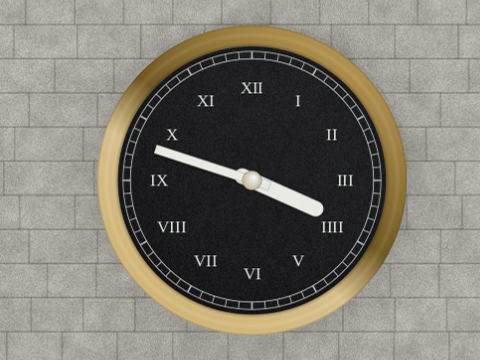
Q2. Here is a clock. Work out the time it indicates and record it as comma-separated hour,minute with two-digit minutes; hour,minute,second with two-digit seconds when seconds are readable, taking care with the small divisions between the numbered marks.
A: 3,48
